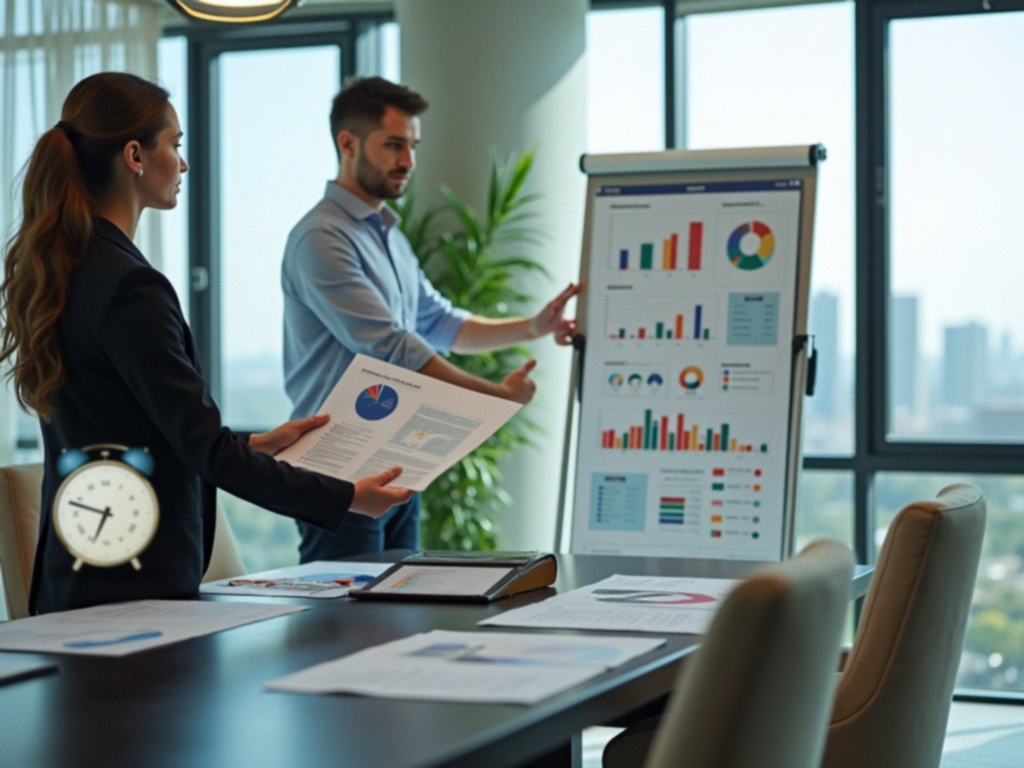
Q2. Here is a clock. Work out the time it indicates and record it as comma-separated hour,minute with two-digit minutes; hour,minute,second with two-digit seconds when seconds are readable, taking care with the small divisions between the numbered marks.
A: 6,48
